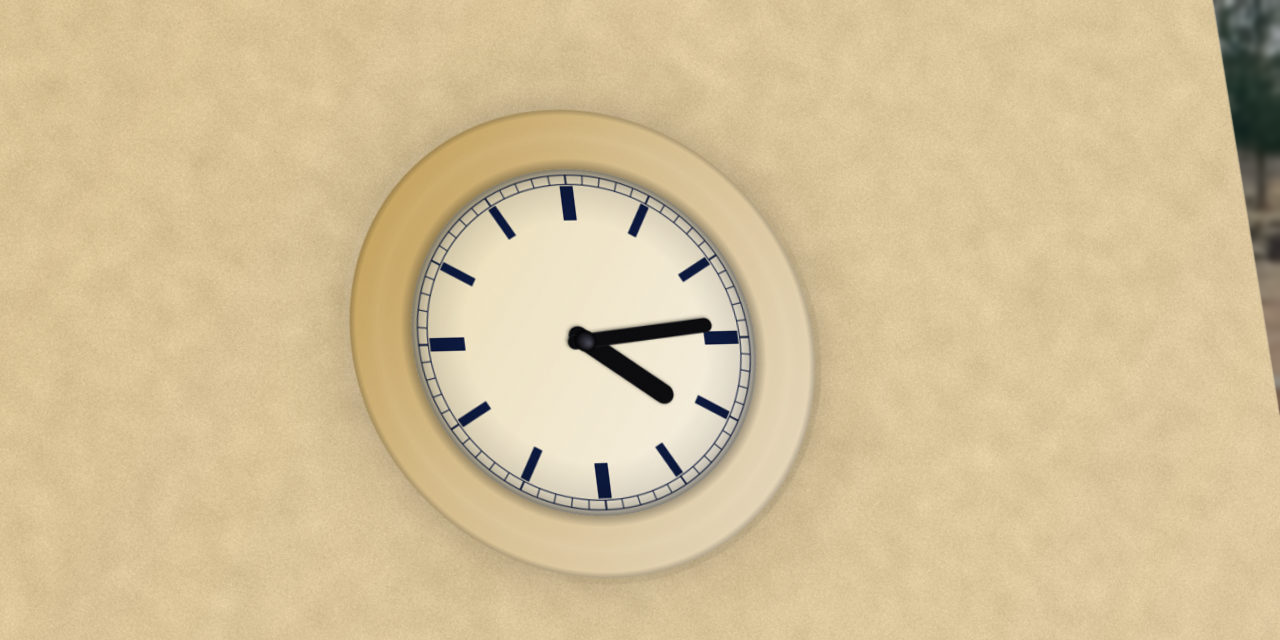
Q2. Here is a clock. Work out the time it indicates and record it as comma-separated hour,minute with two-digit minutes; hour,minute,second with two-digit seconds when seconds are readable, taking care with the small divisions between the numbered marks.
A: 4,14
